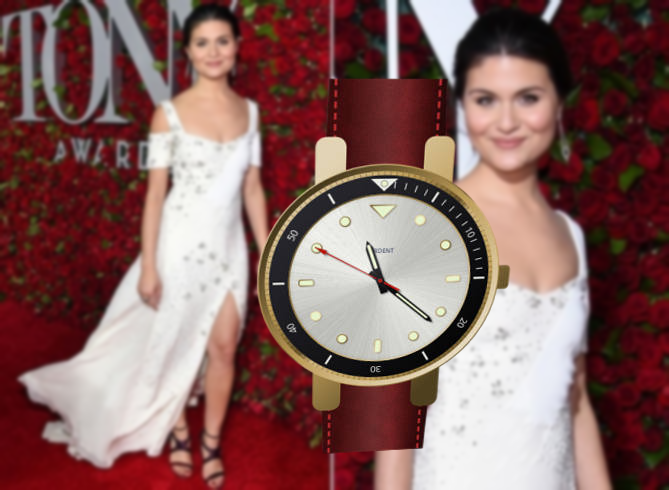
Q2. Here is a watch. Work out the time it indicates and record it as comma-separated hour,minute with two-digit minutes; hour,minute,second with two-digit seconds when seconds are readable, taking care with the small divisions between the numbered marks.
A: 11,21,50
